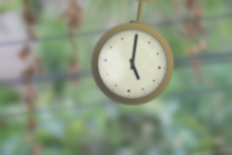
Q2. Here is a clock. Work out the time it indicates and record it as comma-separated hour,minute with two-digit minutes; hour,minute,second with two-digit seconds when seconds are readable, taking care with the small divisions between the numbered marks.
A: 5,00
